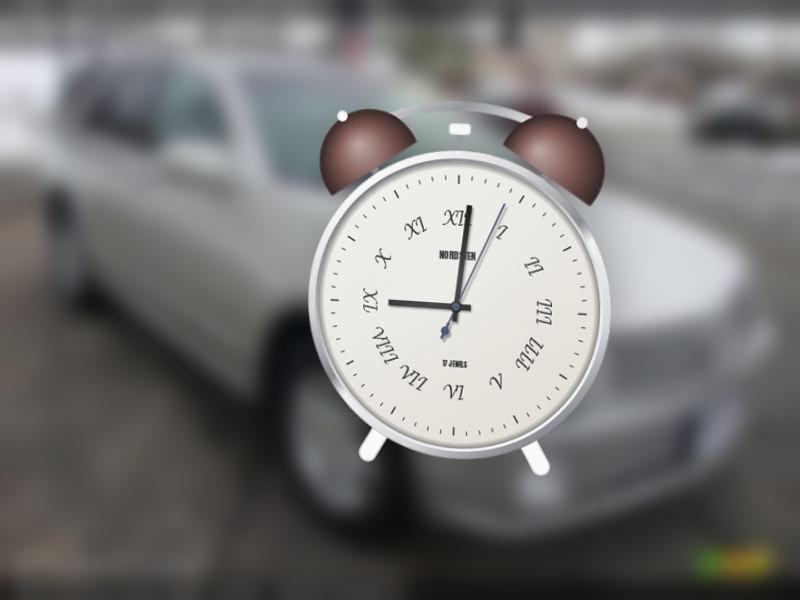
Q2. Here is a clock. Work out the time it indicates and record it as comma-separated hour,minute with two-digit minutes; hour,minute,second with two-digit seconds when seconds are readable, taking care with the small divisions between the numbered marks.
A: 9,01,04
